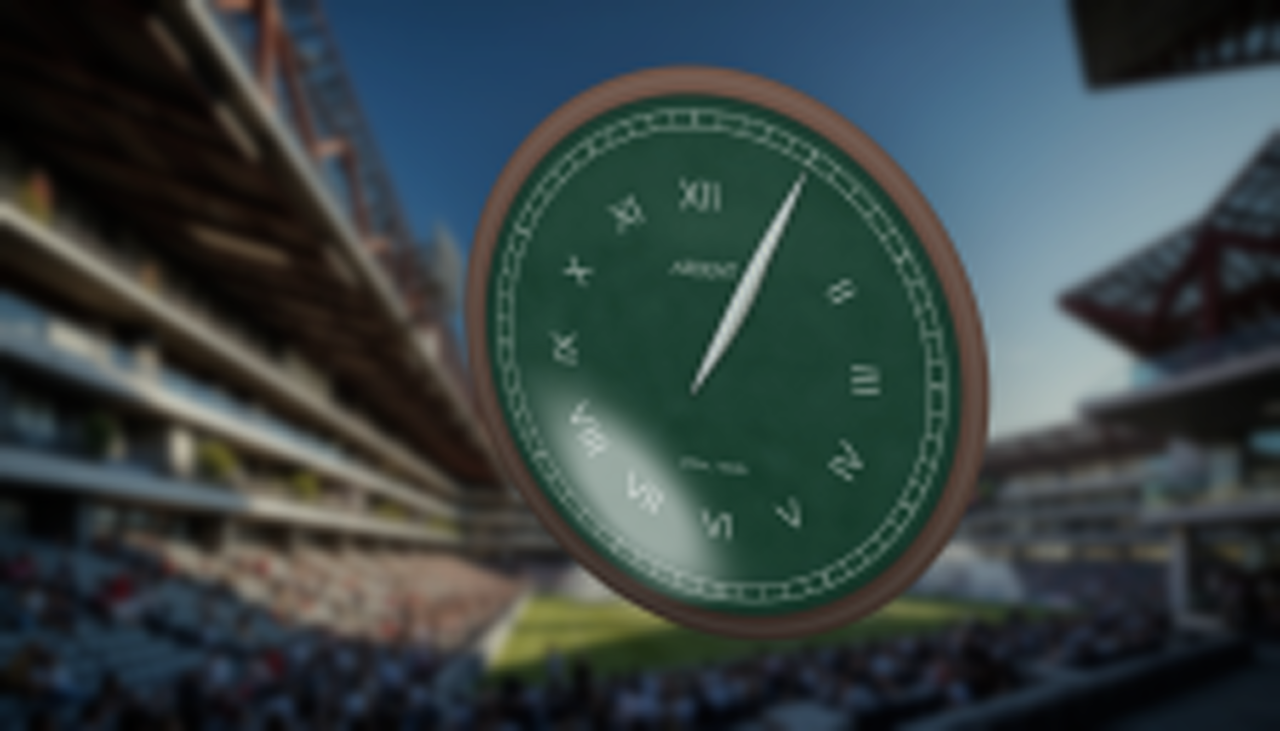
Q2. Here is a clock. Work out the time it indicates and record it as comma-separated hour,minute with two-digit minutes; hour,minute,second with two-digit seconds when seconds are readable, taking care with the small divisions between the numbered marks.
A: 1,05
